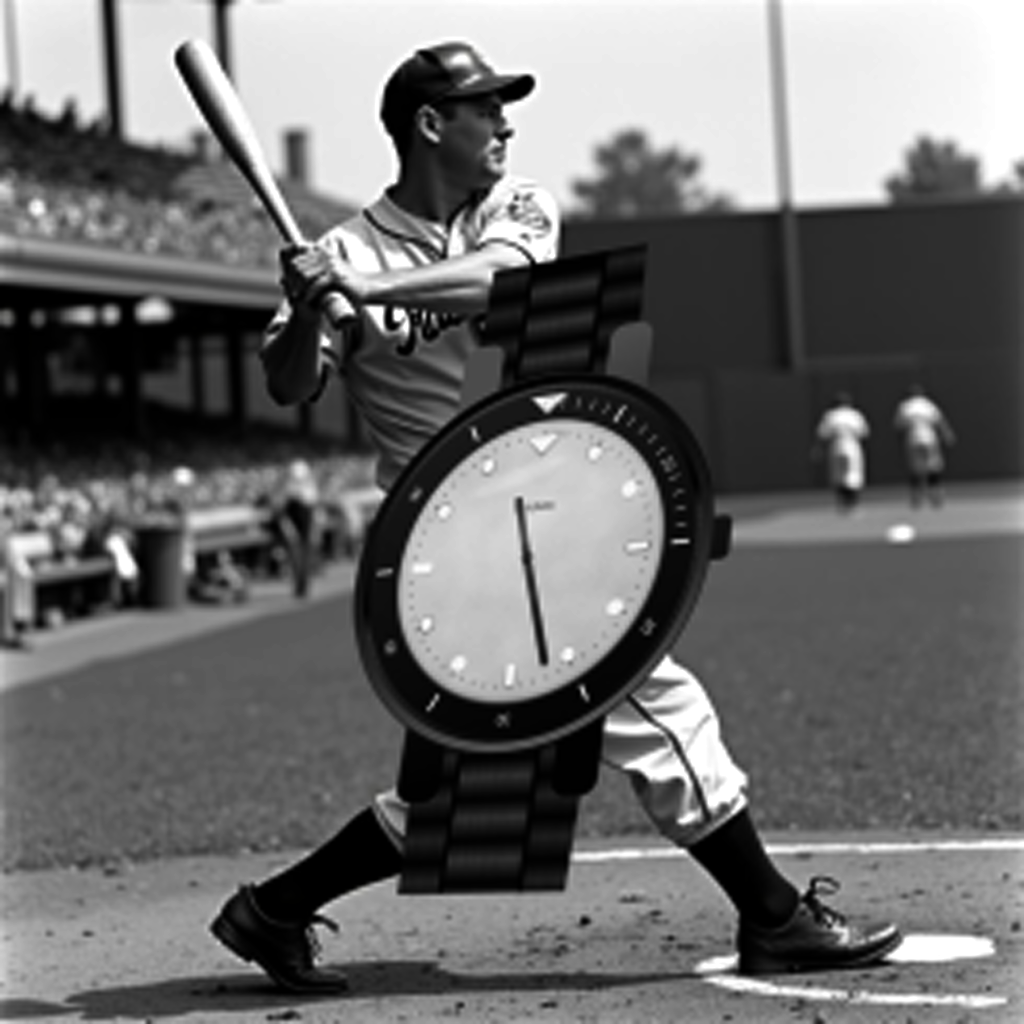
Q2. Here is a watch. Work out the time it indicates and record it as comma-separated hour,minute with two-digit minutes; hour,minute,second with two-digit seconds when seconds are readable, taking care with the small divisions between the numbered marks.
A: 11,27
